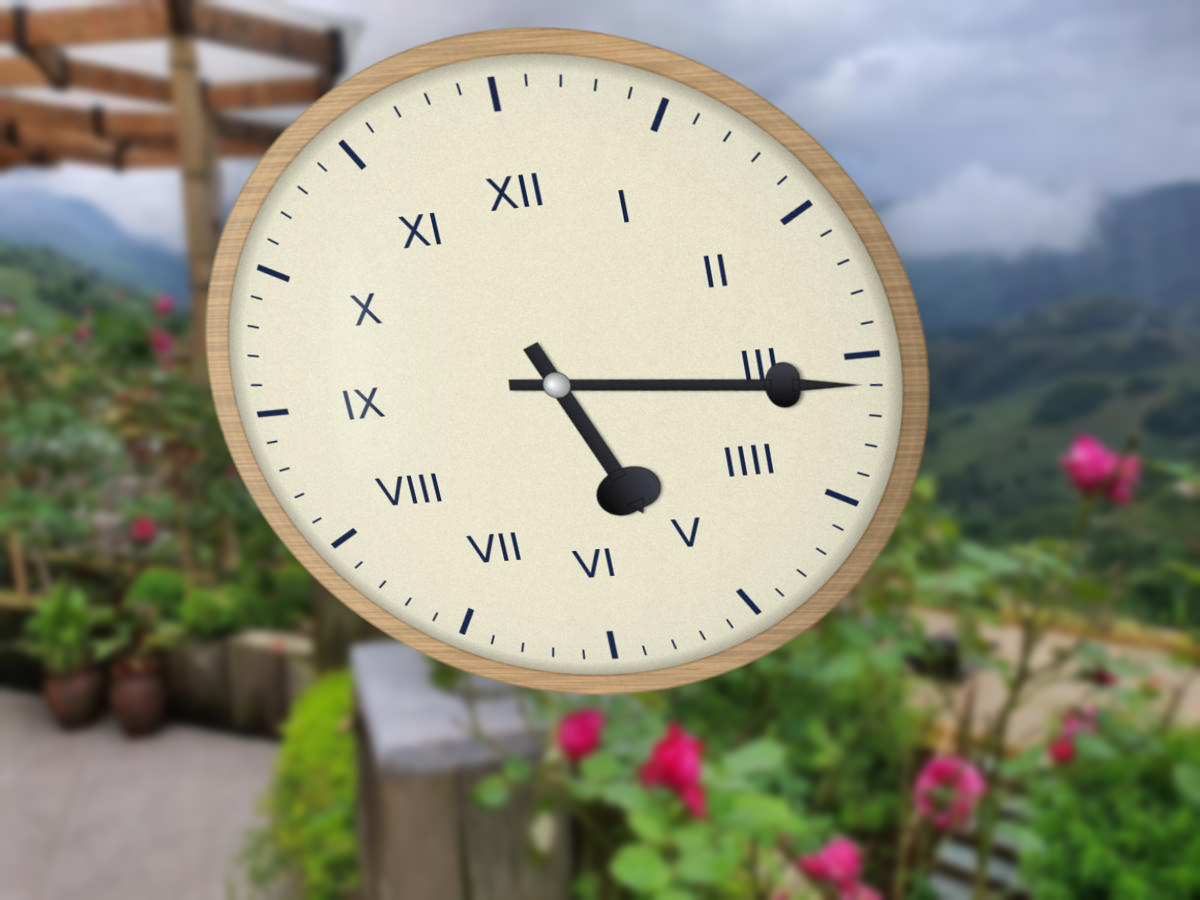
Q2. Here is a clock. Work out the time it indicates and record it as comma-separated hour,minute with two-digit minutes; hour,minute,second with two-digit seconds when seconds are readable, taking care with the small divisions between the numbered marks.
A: 5,16
